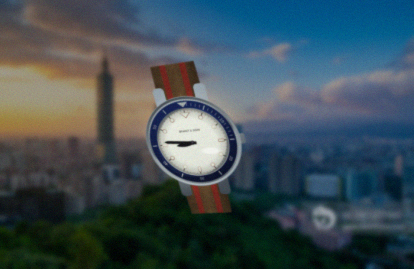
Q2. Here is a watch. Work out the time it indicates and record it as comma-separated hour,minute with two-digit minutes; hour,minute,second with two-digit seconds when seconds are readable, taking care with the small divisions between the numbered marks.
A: 8,46
